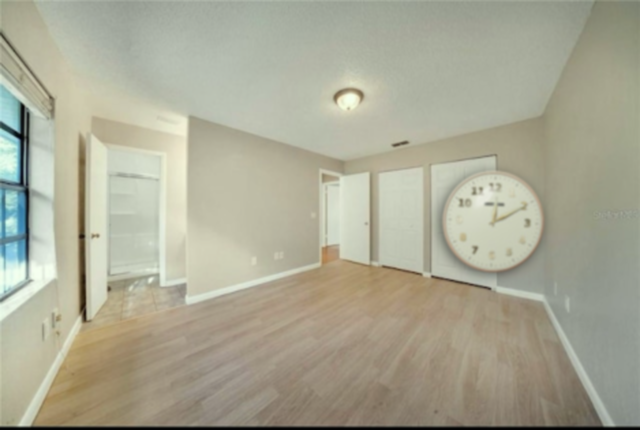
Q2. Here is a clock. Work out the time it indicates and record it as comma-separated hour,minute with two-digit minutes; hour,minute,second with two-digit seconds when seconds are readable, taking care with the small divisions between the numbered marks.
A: 12,10
